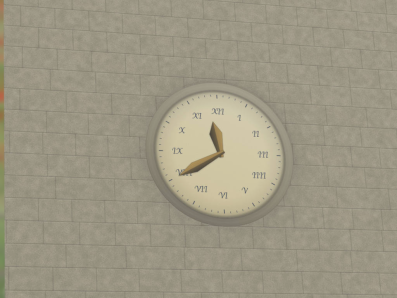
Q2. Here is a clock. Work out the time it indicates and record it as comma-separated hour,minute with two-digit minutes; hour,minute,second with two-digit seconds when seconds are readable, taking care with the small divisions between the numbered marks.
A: 11,40
